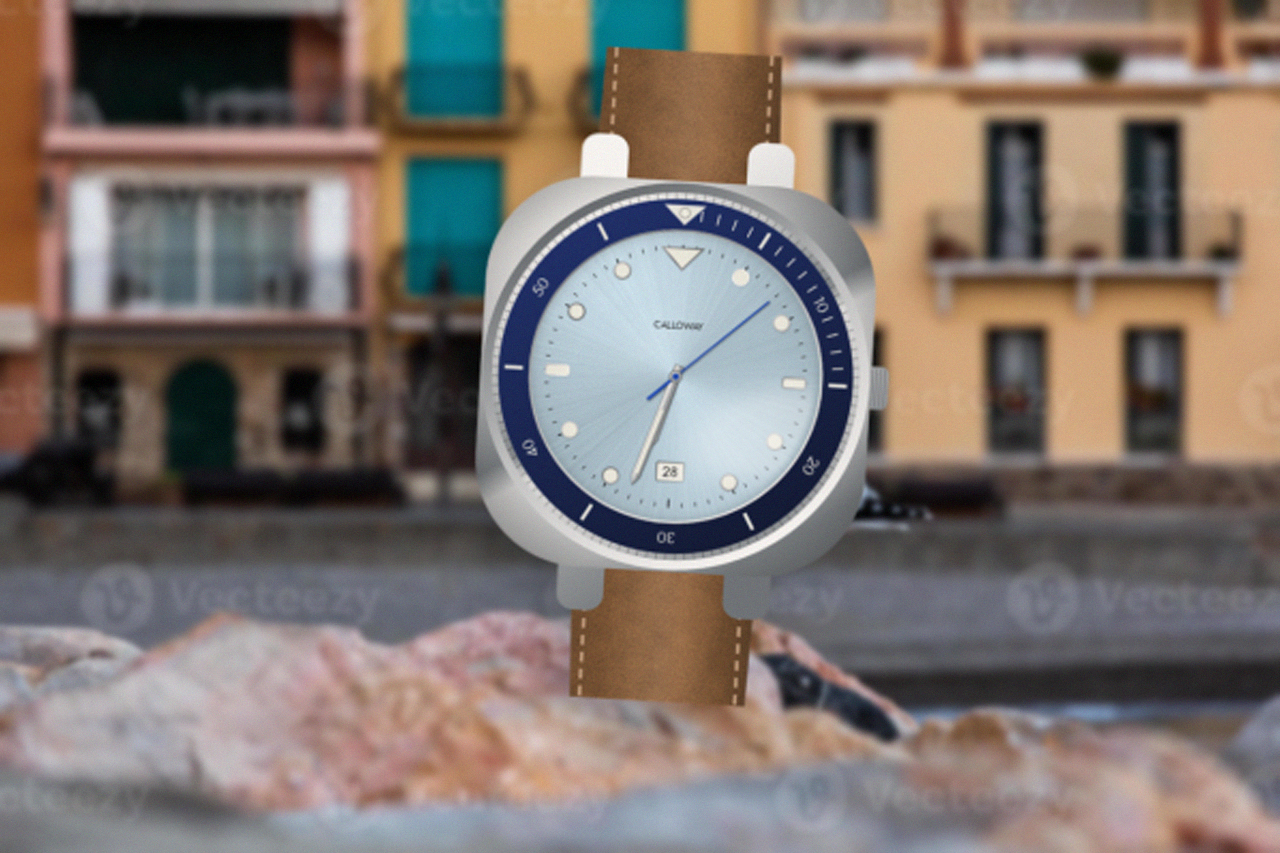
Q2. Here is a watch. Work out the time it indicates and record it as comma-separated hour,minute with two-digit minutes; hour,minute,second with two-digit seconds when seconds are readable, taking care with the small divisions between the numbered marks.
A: 6,33,08
